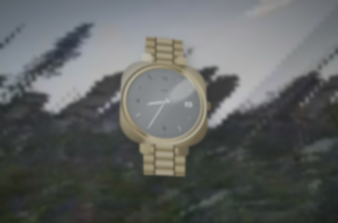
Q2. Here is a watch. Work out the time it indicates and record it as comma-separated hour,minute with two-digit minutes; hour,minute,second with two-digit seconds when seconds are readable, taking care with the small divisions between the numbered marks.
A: 8,35
